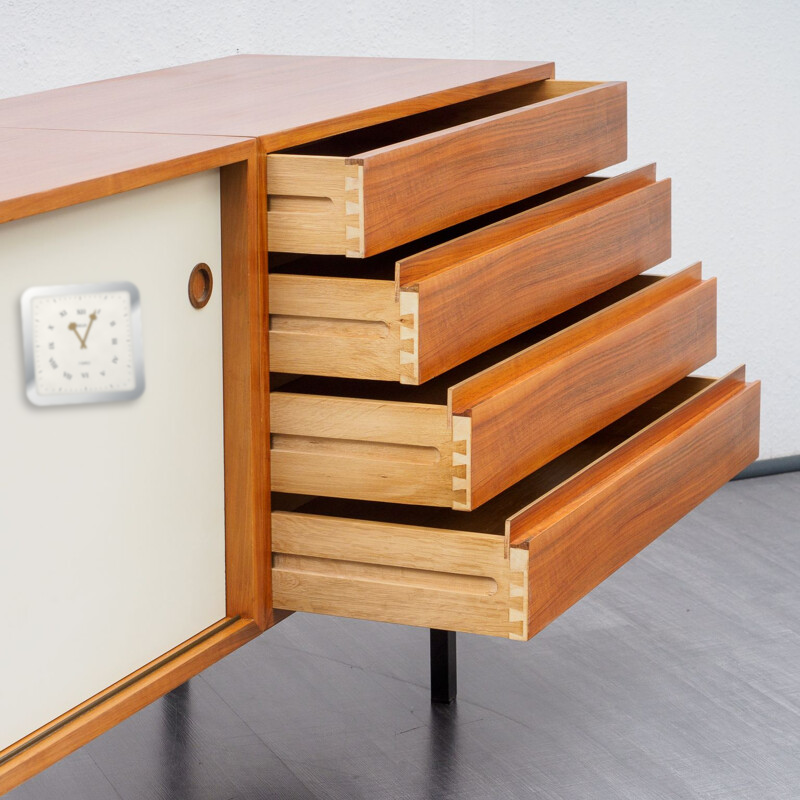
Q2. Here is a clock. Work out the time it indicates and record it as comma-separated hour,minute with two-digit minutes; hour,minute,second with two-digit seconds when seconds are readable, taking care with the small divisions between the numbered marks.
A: 11,04
